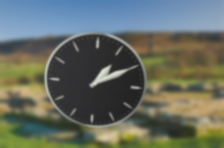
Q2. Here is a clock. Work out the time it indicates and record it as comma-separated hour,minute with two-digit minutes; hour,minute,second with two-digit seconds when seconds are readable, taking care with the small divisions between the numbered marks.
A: 1,10
